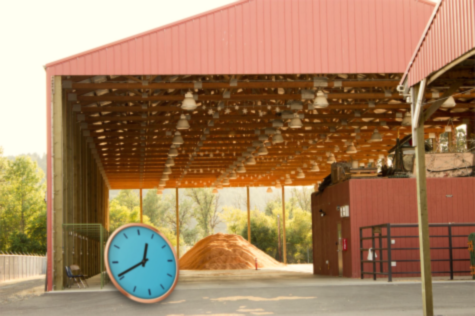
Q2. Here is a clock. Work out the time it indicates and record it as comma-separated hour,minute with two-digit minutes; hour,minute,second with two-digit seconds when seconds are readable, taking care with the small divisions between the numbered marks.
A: 12,41
